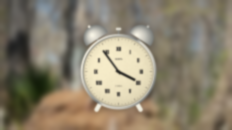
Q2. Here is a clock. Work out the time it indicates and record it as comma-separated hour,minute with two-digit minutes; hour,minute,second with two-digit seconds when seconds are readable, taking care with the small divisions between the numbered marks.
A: 3,54
